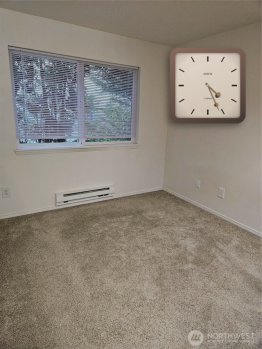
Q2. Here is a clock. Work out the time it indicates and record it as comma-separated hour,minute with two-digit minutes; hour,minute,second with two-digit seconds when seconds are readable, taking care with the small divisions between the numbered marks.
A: 4,26
